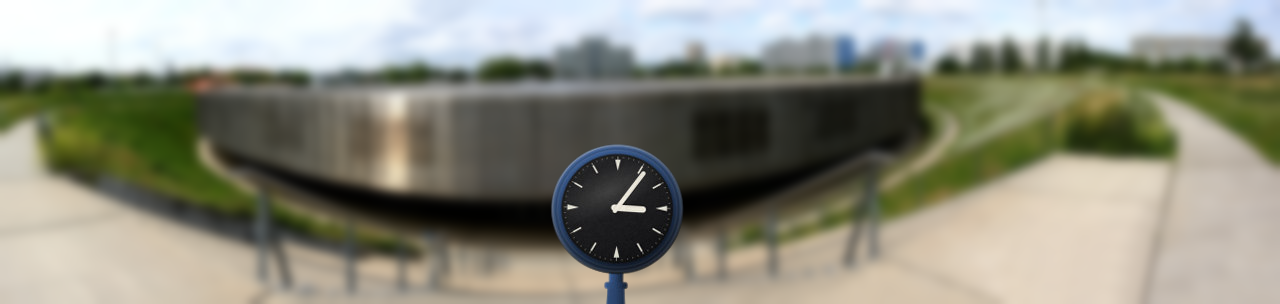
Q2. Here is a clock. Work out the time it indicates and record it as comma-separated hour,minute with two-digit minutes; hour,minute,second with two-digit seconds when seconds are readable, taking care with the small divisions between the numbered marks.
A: 3,06
